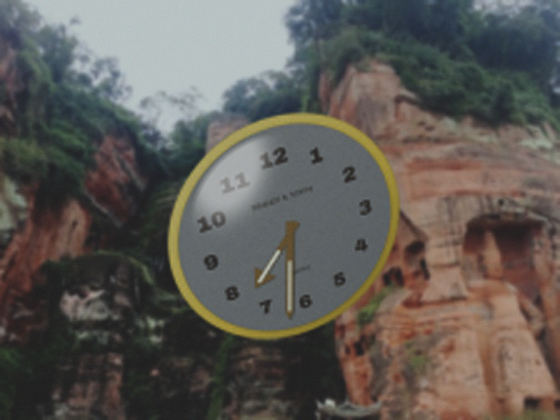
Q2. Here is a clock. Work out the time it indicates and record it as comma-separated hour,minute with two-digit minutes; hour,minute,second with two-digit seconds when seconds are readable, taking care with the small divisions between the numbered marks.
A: 7,32
